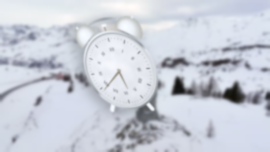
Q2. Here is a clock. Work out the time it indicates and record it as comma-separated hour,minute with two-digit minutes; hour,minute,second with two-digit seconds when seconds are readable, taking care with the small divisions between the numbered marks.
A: 5,39
